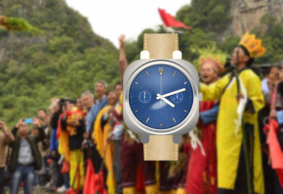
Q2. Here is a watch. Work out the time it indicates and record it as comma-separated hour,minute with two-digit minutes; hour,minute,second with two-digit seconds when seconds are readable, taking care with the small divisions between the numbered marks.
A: 4,12
